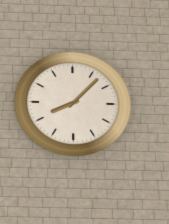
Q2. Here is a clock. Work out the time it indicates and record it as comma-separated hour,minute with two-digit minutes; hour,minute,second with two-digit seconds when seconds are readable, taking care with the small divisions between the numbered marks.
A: 8,07
